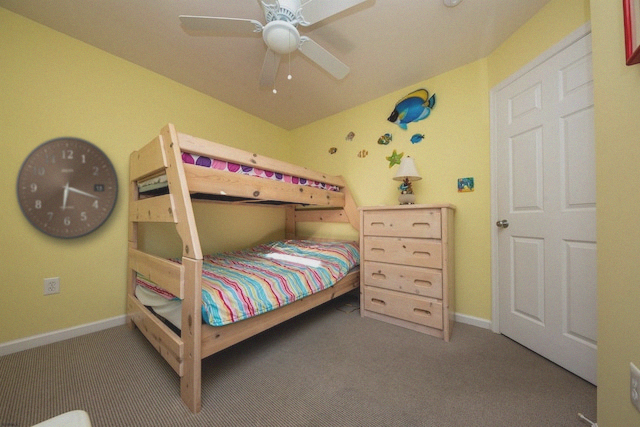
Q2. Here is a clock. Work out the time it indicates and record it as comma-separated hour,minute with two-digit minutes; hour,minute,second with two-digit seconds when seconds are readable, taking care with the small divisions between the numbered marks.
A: 6,18
